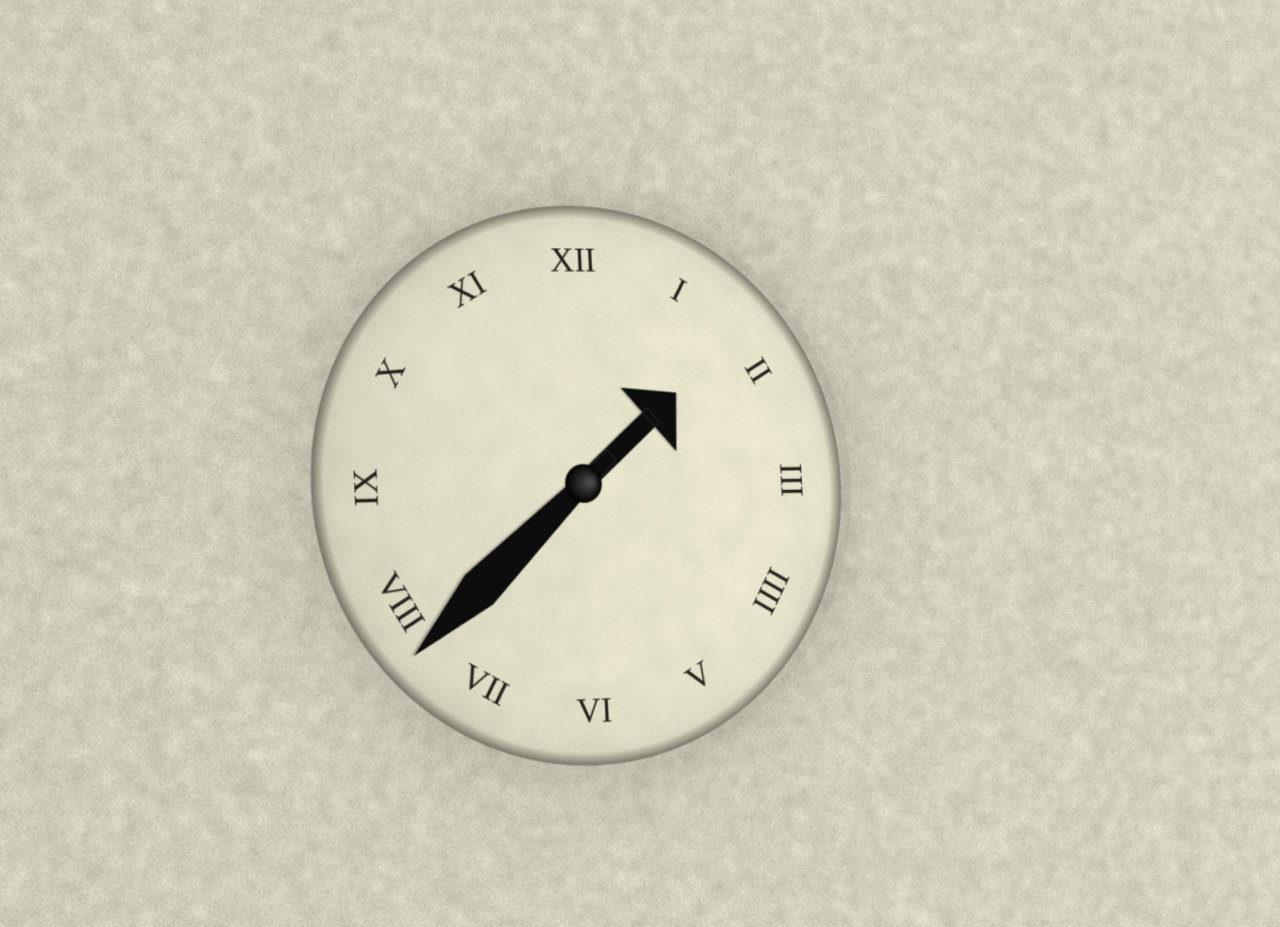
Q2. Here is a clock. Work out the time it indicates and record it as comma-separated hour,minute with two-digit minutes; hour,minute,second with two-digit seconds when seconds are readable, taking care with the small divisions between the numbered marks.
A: 1,38
